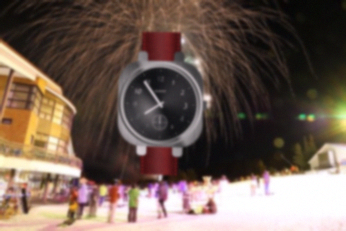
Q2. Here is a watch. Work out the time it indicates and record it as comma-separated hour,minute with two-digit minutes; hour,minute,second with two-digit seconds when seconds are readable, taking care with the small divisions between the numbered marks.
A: 7,54
